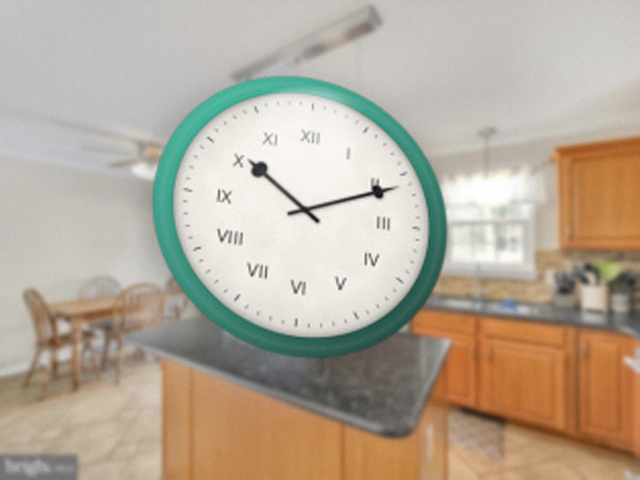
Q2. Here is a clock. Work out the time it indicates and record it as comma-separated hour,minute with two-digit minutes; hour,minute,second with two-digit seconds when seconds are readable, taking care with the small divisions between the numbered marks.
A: 10,11
